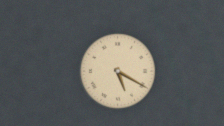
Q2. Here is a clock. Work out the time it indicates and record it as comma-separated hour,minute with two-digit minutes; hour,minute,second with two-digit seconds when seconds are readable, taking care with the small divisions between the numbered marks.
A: 5,20
